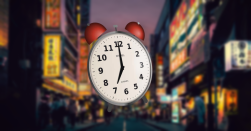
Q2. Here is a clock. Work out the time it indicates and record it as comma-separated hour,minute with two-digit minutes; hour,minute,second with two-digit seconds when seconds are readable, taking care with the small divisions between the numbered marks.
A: 7,00
